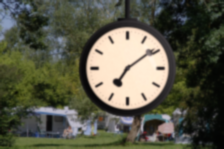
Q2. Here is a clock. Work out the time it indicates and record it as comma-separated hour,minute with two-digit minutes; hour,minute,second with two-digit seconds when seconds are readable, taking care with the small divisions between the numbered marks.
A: 7,09
